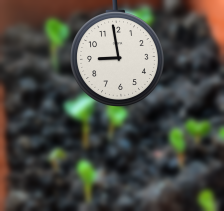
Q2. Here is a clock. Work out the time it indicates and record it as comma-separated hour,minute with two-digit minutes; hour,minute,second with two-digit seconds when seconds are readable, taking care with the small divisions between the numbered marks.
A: 8,59
